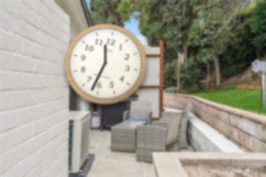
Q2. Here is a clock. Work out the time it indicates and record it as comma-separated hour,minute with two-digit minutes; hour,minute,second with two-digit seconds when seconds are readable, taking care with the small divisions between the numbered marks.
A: 11,32
